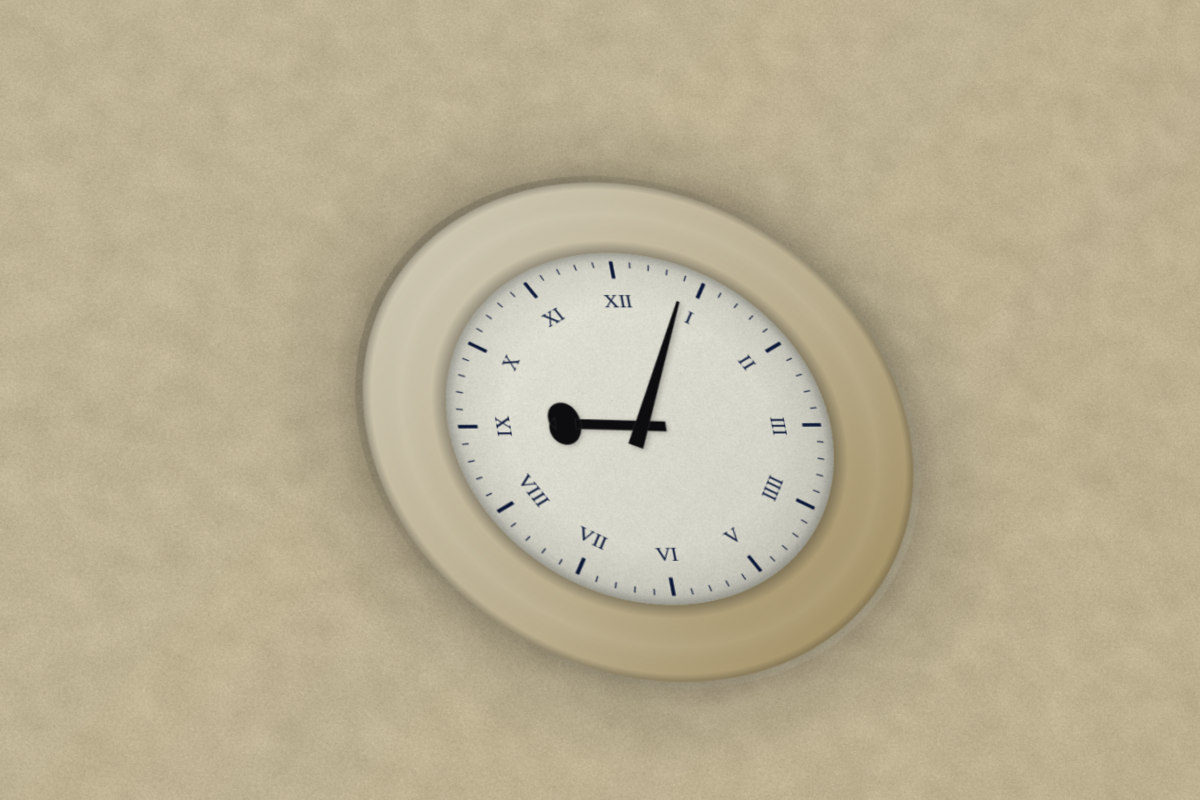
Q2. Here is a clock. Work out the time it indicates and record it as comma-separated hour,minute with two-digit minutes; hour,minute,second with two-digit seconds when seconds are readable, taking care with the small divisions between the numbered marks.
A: 9,04
